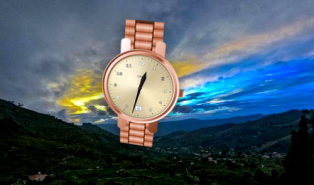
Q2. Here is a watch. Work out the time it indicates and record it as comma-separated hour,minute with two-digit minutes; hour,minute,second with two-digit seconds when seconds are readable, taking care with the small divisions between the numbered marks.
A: 12,32
